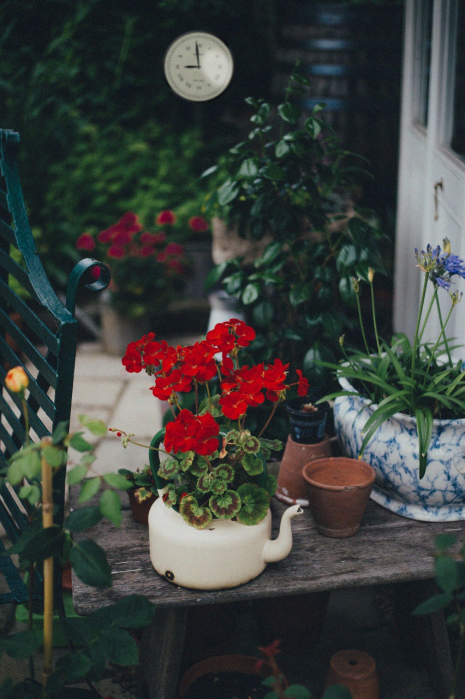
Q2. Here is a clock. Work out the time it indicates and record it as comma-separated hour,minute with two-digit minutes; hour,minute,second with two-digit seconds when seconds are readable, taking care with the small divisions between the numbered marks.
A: 8,59
